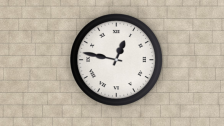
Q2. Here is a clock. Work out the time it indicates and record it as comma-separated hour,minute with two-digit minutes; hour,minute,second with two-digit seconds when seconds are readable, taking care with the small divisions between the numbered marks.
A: 12,47
